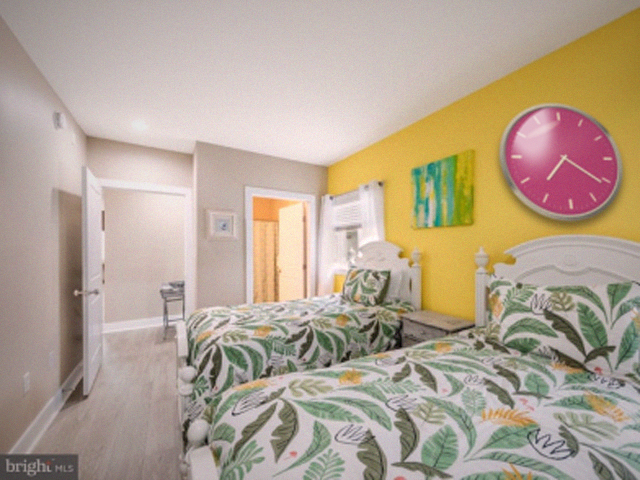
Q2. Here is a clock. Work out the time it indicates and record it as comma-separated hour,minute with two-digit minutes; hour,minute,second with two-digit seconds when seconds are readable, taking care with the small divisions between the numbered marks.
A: 7,21
